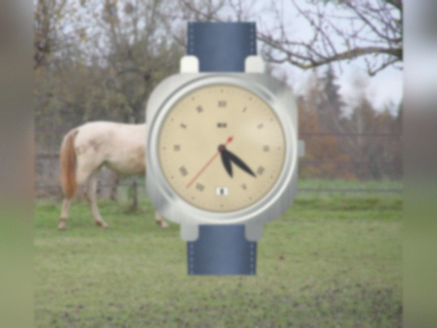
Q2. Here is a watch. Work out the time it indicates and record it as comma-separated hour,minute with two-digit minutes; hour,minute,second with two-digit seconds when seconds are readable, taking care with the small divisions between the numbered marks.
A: 5,21,37
